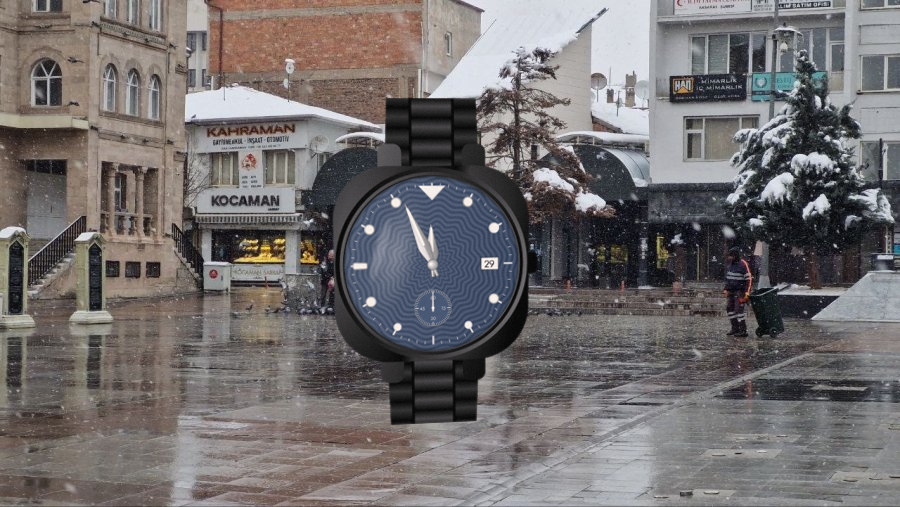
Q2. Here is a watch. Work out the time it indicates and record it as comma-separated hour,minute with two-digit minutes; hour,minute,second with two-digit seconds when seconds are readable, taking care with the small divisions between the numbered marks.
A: 11,56
